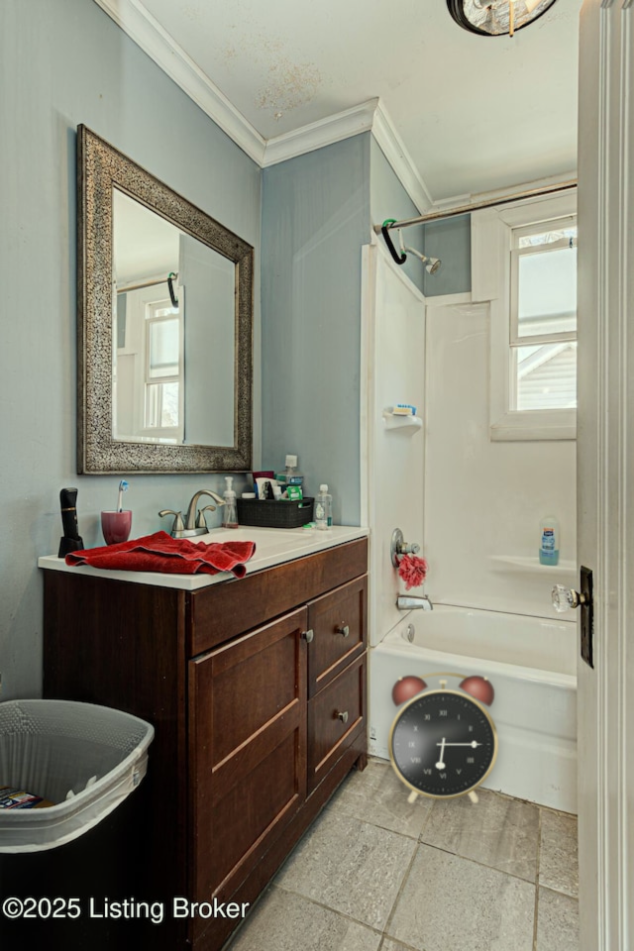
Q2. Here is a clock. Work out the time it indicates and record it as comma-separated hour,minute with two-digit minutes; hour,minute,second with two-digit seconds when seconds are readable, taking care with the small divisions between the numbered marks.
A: 6,15
